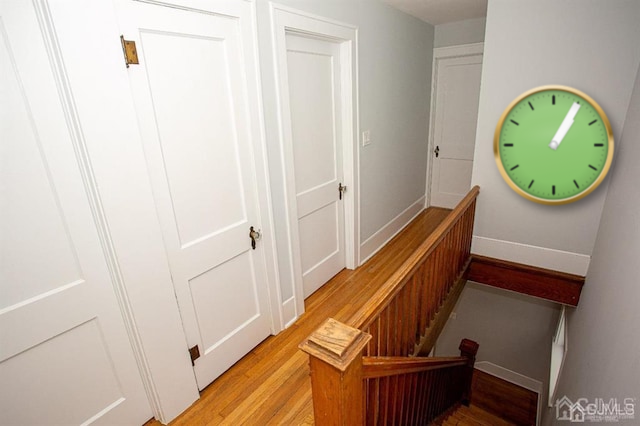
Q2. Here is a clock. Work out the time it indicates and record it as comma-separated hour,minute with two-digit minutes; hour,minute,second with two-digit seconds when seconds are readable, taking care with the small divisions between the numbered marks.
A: 1,05
